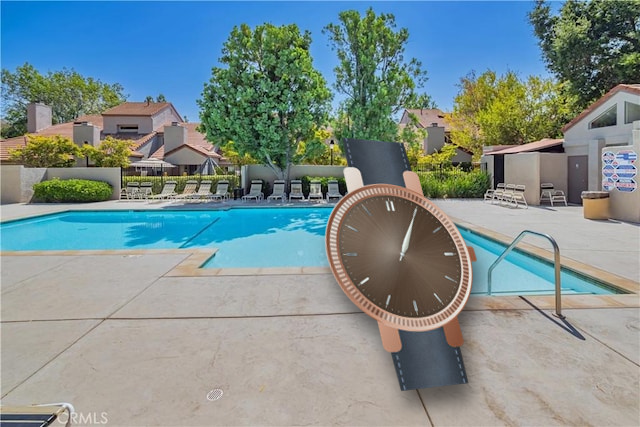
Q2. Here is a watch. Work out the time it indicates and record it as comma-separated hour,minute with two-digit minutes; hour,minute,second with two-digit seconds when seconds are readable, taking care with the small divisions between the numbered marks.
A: 1,05
